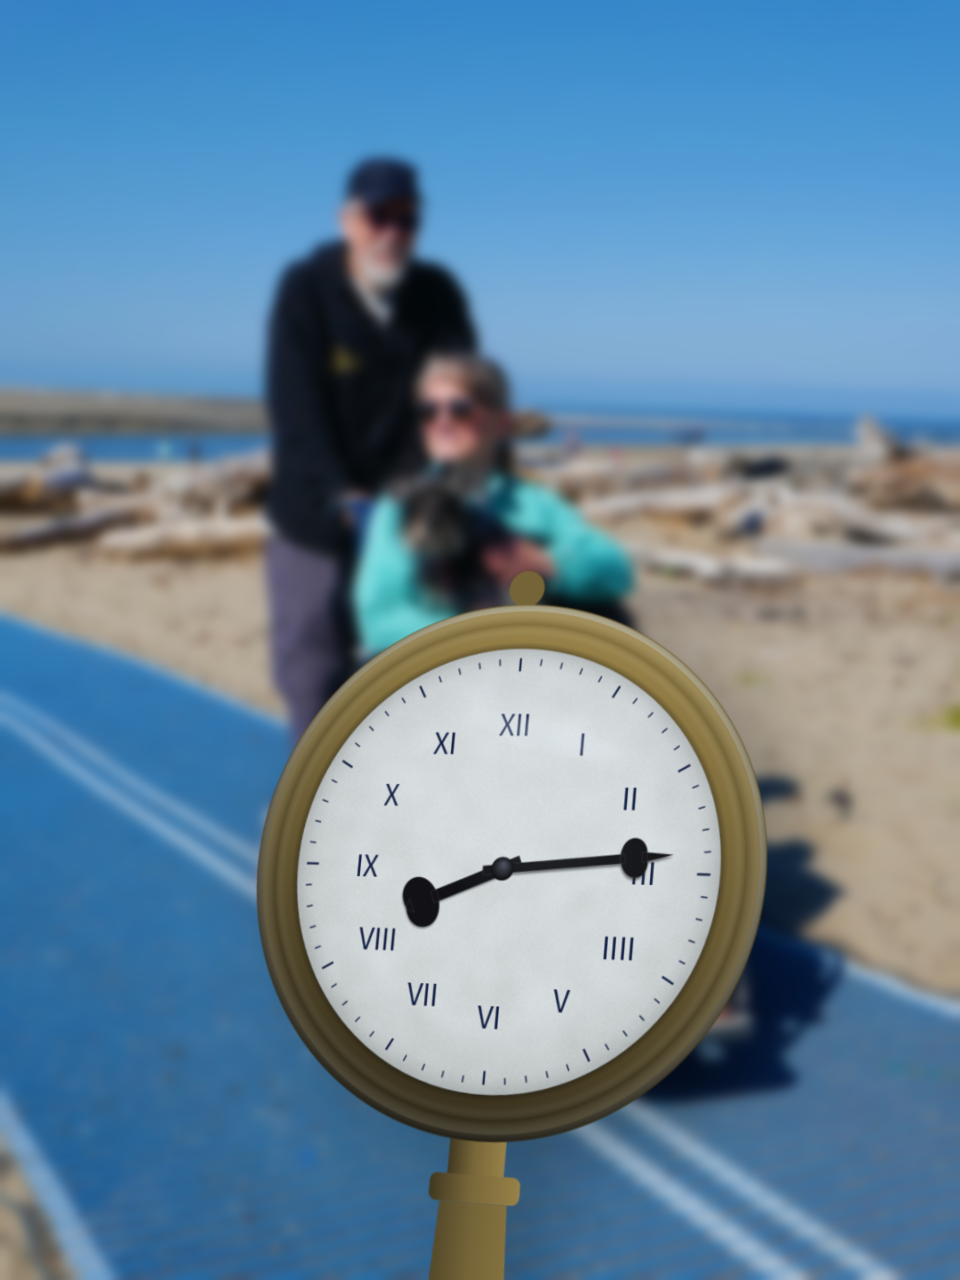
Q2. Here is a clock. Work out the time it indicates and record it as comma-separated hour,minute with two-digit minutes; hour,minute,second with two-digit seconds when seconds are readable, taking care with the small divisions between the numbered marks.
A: 8,14
